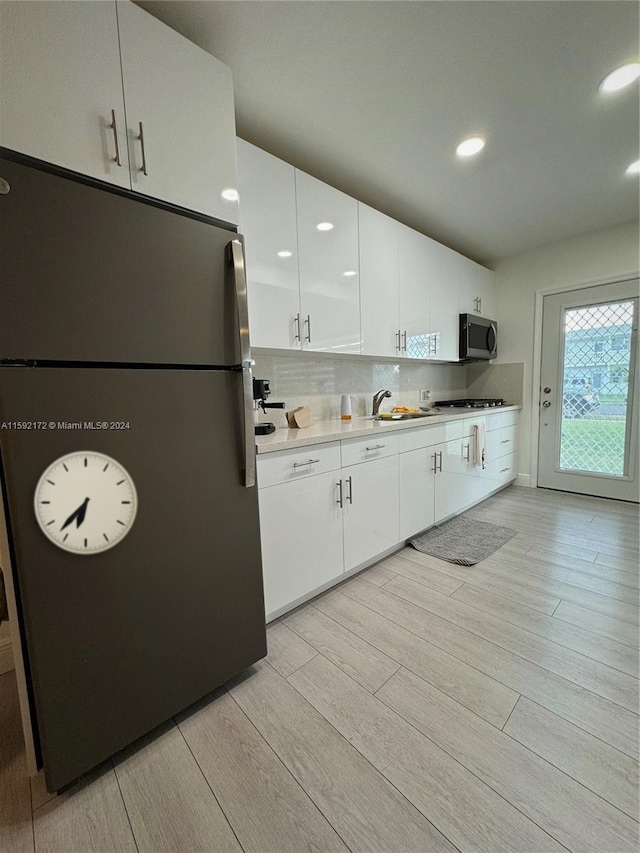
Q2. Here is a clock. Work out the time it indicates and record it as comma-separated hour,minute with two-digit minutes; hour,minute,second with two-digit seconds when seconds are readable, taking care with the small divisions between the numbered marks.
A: 6,37
